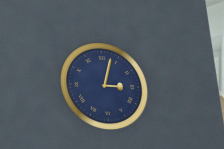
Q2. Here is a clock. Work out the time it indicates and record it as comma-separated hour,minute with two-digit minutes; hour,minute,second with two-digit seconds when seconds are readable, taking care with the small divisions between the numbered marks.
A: 3,03
